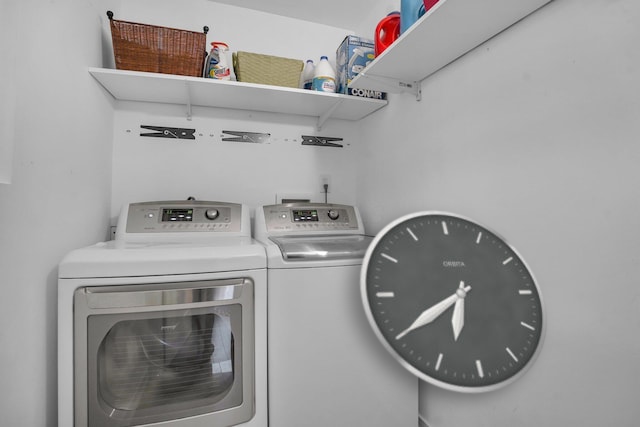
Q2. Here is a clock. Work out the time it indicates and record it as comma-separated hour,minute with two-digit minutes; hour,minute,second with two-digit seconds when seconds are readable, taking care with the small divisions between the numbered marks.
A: 6,40
